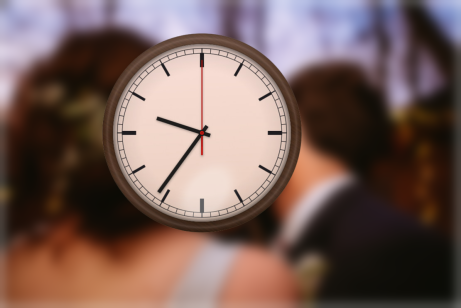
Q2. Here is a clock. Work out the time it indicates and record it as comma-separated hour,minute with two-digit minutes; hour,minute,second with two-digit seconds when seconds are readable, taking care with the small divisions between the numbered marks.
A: 9,36,00
